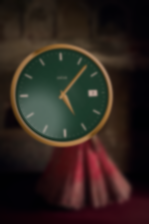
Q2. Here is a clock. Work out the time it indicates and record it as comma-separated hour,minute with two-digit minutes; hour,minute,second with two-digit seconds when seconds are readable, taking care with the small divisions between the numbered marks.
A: 5,07
